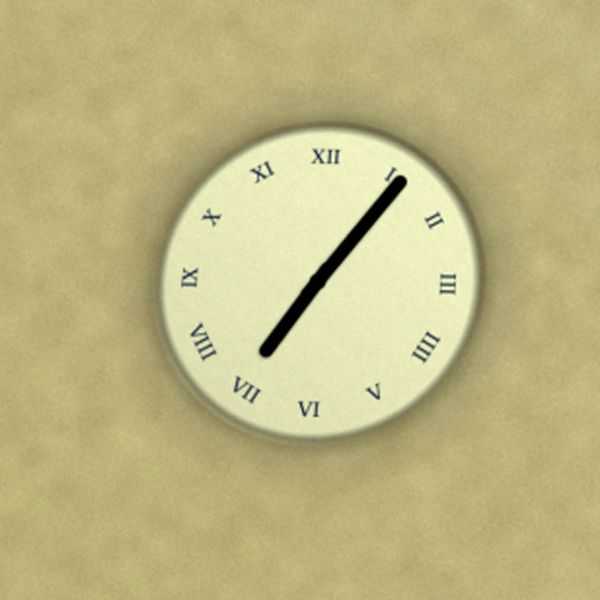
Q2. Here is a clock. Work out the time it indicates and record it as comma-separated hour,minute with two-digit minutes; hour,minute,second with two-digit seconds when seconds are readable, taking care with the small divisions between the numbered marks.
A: 7,06
